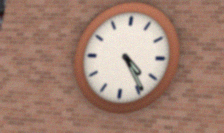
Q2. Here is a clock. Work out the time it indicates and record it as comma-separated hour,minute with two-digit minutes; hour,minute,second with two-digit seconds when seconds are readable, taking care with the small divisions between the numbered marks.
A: 4,24
